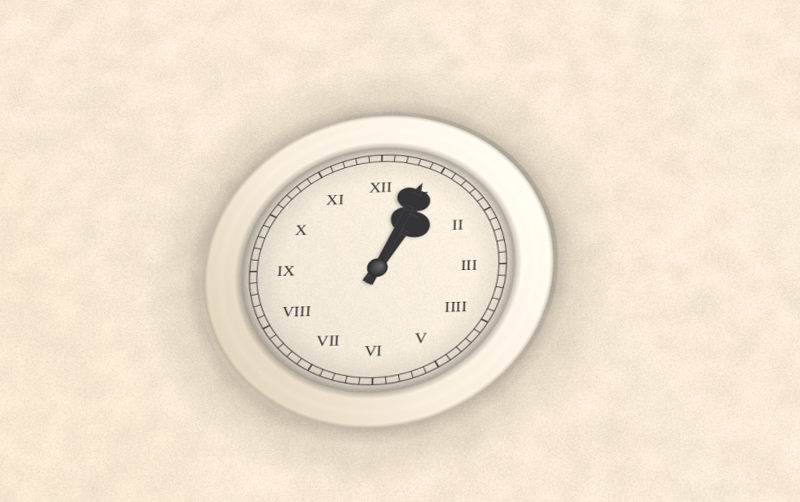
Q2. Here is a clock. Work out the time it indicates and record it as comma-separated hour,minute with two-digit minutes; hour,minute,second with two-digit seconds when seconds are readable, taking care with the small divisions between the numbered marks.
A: 1,04
